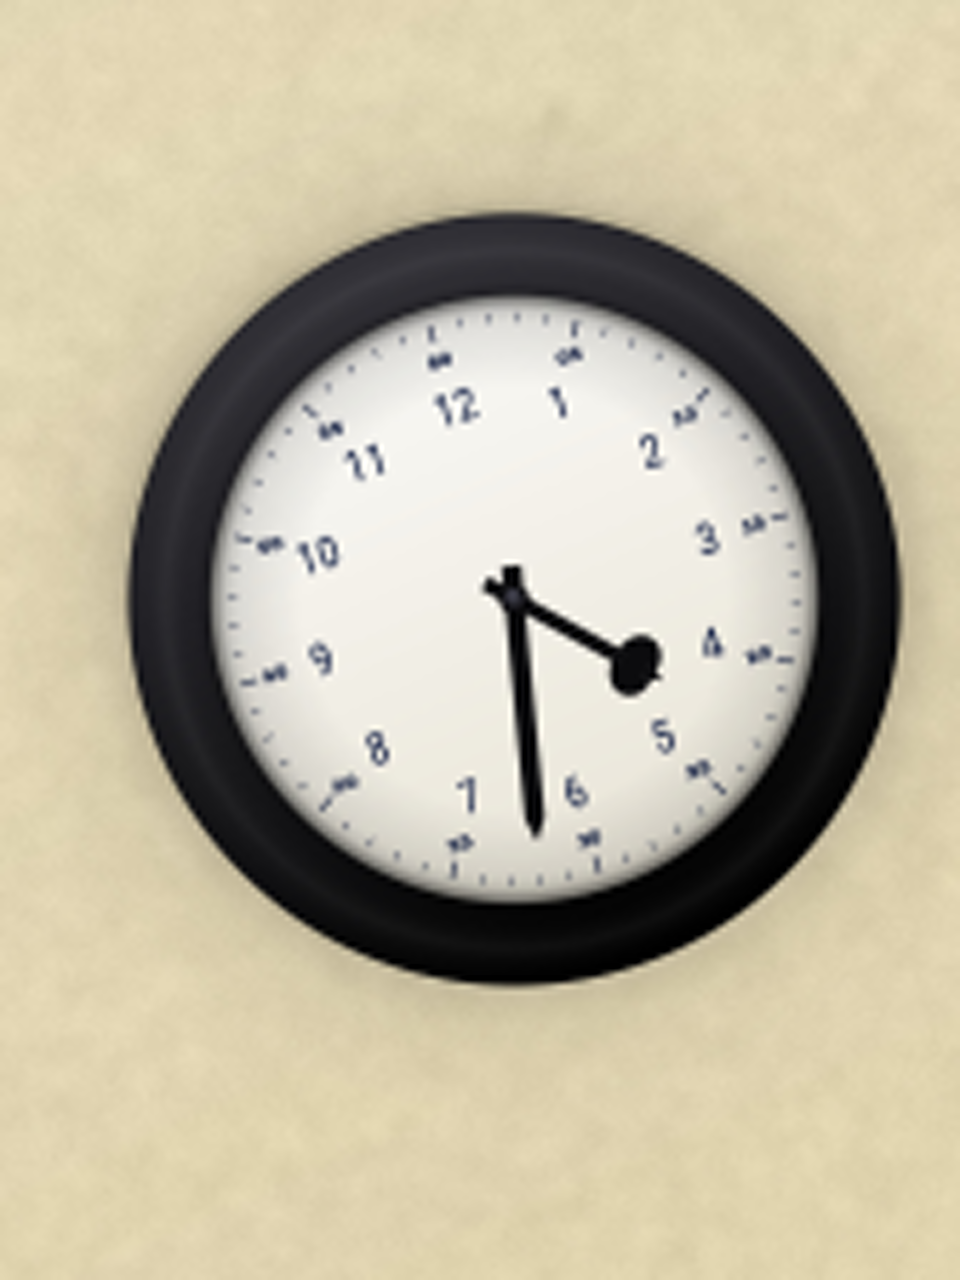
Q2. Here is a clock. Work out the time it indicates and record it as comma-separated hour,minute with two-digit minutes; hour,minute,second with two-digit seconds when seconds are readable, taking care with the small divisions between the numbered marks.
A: 4,32
